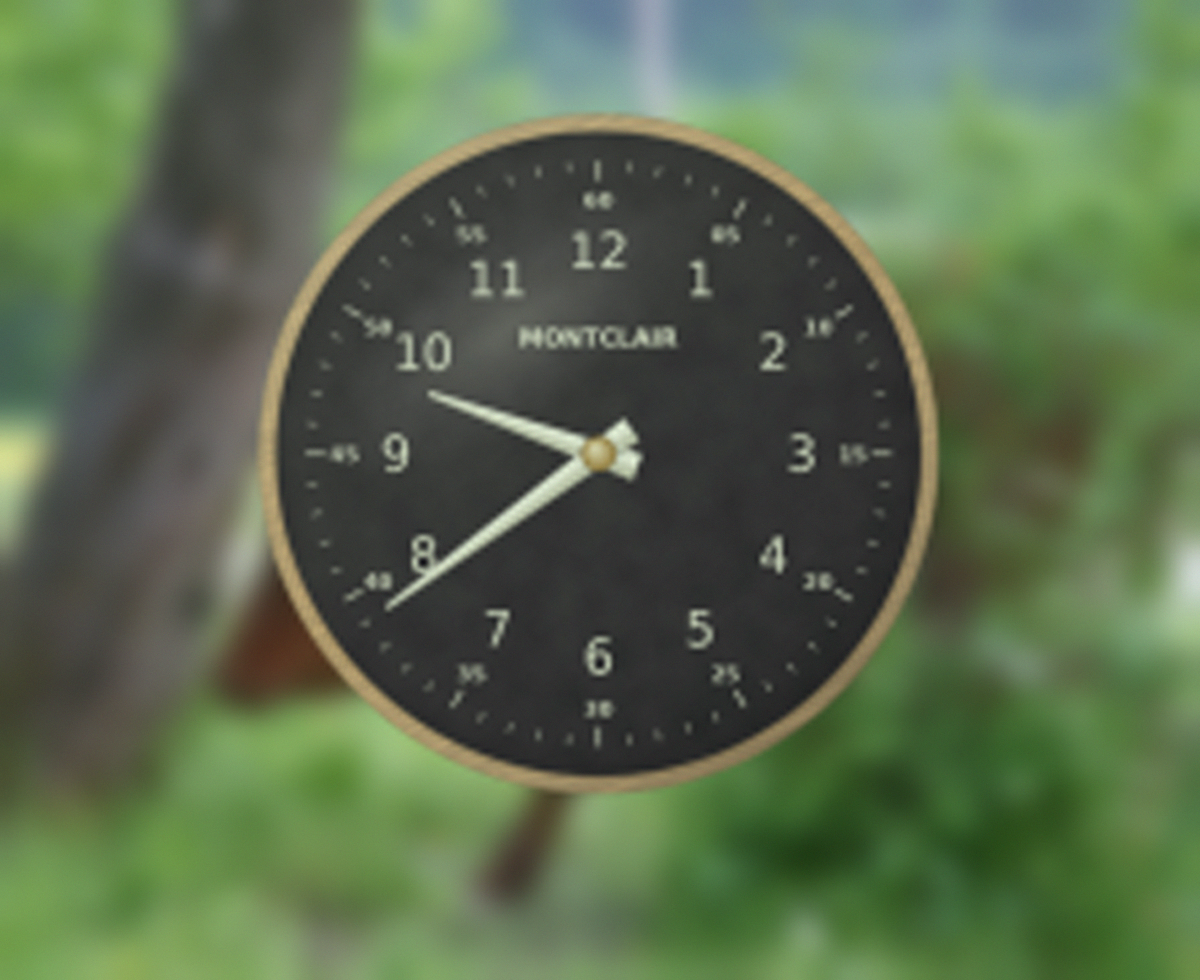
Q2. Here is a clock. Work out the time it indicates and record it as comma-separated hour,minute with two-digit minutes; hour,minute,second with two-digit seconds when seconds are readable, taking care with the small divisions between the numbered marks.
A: 9,39
